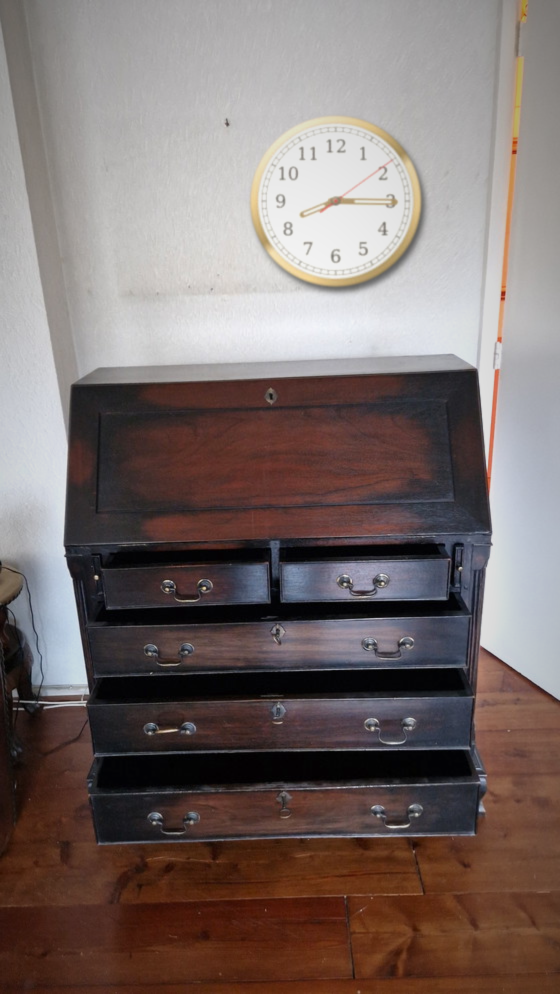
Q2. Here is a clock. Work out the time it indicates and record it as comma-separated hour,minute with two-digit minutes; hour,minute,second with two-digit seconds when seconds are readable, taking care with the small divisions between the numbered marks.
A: 8,15,09
